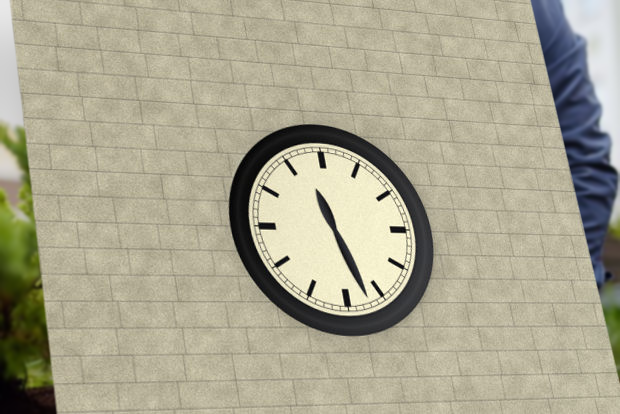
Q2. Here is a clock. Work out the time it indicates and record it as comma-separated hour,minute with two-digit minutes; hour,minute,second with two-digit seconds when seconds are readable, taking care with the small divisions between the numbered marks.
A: 11,27
